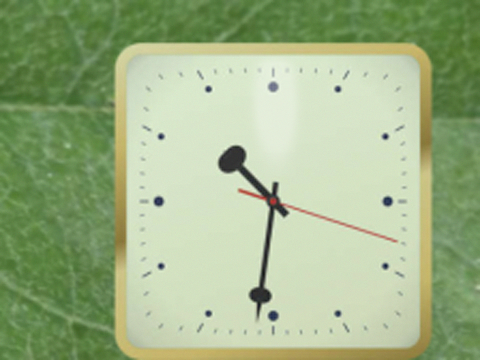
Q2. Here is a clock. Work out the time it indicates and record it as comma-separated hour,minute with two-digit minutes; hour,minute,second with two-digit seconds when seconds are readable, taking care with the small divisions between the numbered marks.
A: 10,31,18
